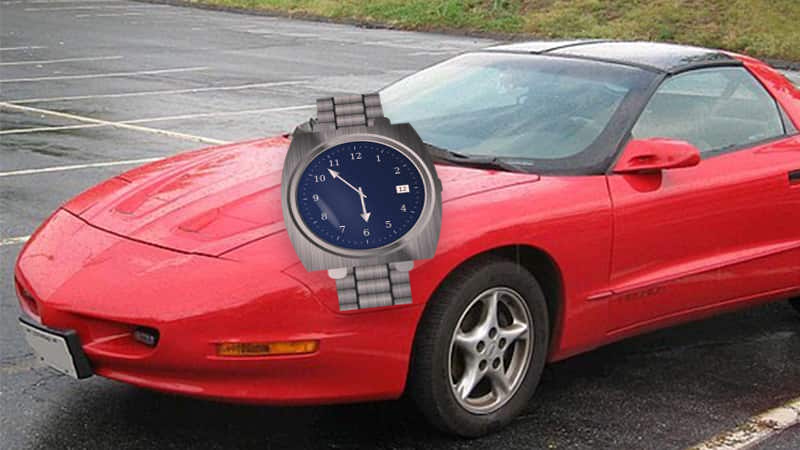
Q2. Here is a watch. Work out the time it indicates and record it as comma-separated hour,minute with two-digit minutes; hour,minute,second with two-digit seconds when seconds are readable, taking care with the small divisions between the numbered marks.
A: 5,53
